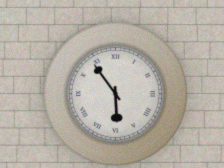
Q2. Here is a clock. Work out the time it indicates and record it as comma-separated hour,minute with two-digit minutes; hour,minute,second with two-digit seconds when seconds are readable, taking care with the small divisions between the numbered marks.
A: 5,54
